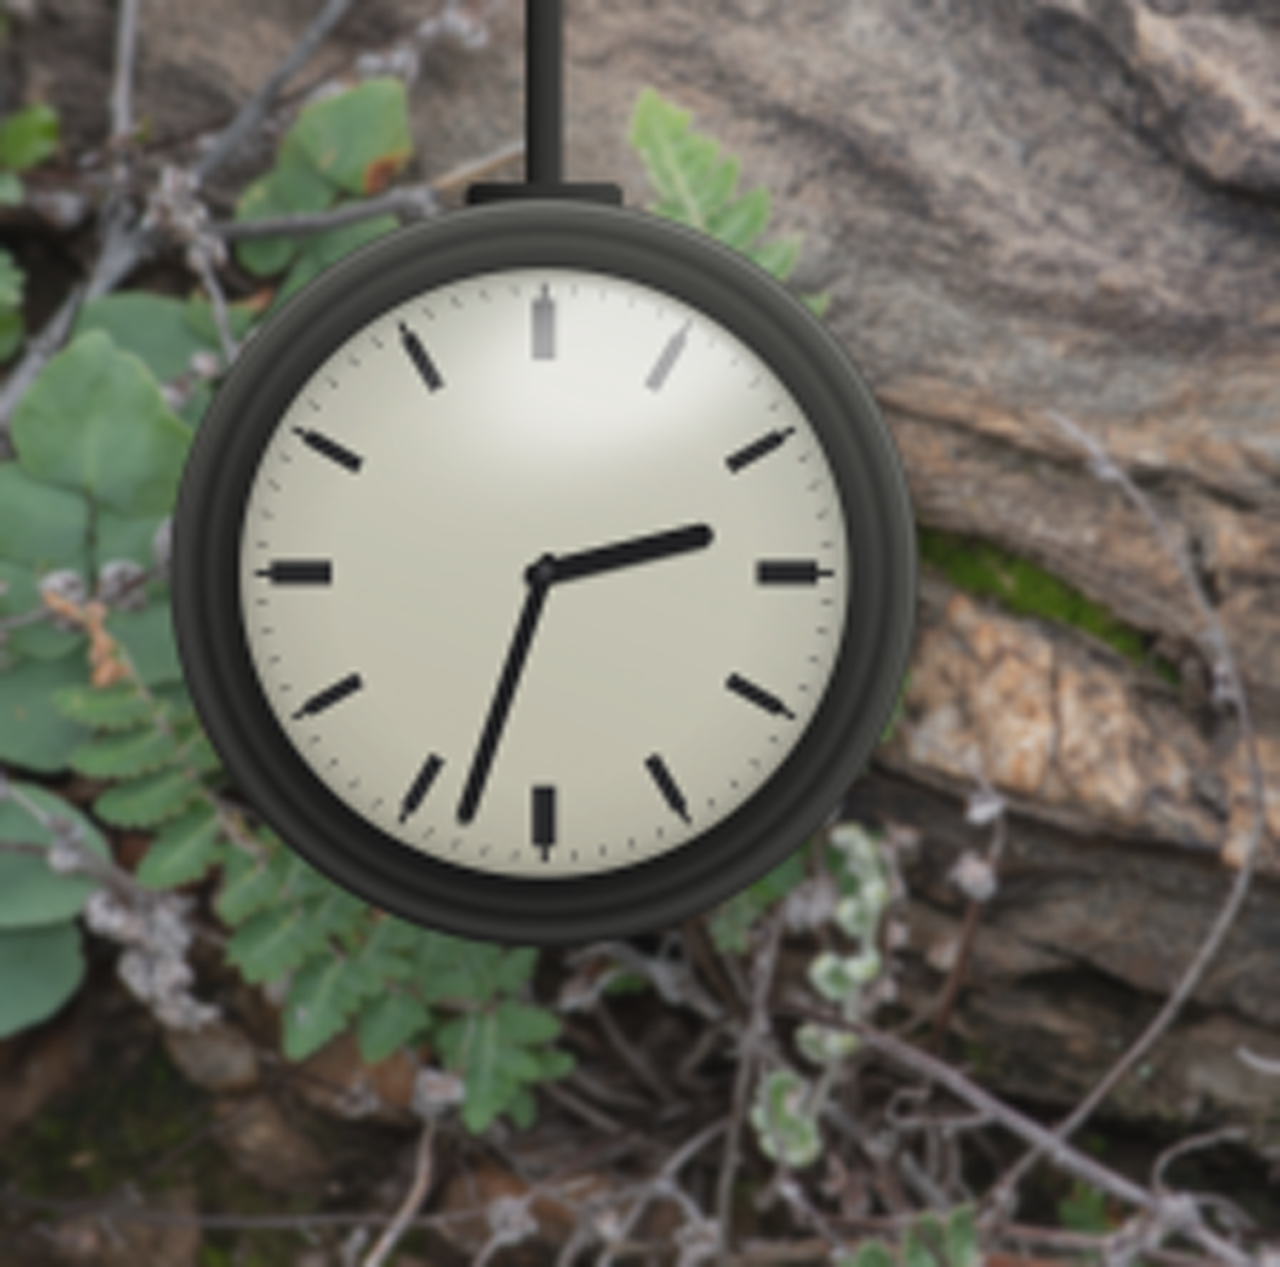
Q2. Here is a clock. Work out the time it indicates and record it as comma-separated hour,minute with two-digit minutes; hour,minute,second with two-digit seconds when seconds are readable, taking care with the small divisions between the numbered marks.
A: 2,33
